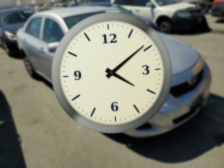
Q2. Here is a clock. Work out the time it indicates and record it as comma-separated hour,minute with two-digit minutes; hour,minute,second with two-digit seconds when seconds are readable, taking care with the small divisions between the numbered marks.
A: 4,09
